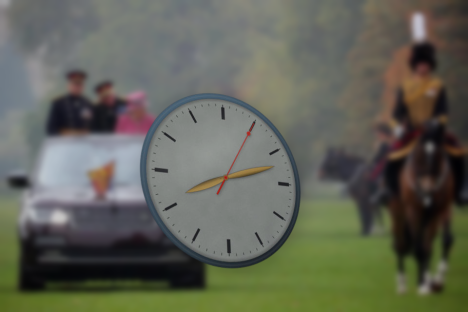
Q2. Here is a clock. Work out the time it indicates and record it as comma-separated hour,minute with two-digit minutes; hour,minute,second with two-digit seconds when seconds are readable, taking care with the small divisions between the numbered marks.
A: 8,12,05
